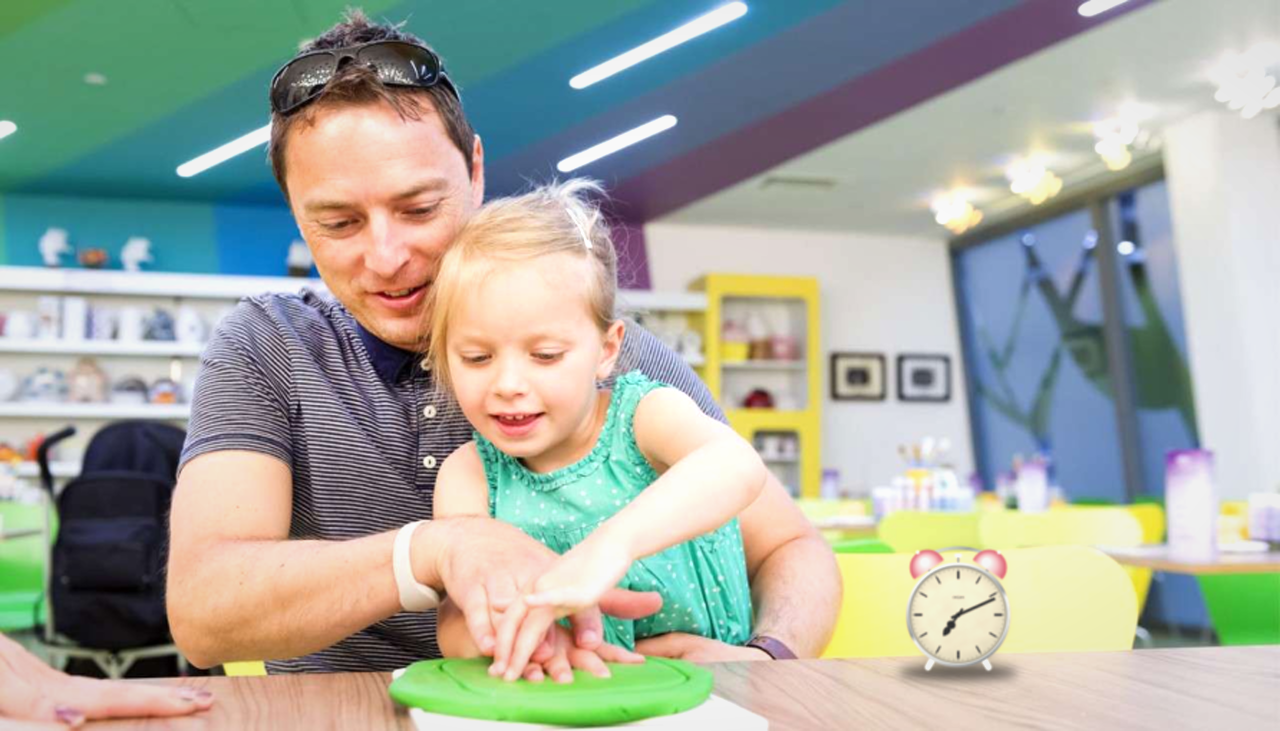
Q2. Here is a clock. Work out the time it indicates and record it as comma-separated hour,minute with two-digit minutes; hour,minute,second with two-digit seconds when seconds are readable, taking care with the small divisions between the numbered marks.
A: 7,11
